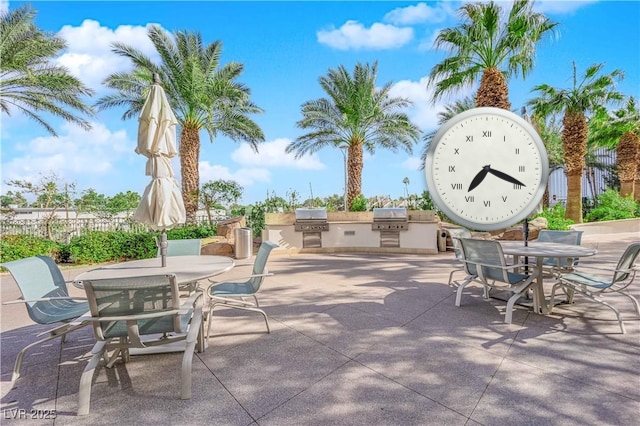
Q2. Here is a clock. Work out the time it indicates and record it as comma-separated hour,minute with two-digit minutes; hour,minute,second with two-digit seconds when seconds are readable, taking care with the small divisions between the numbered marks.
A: 7,19
